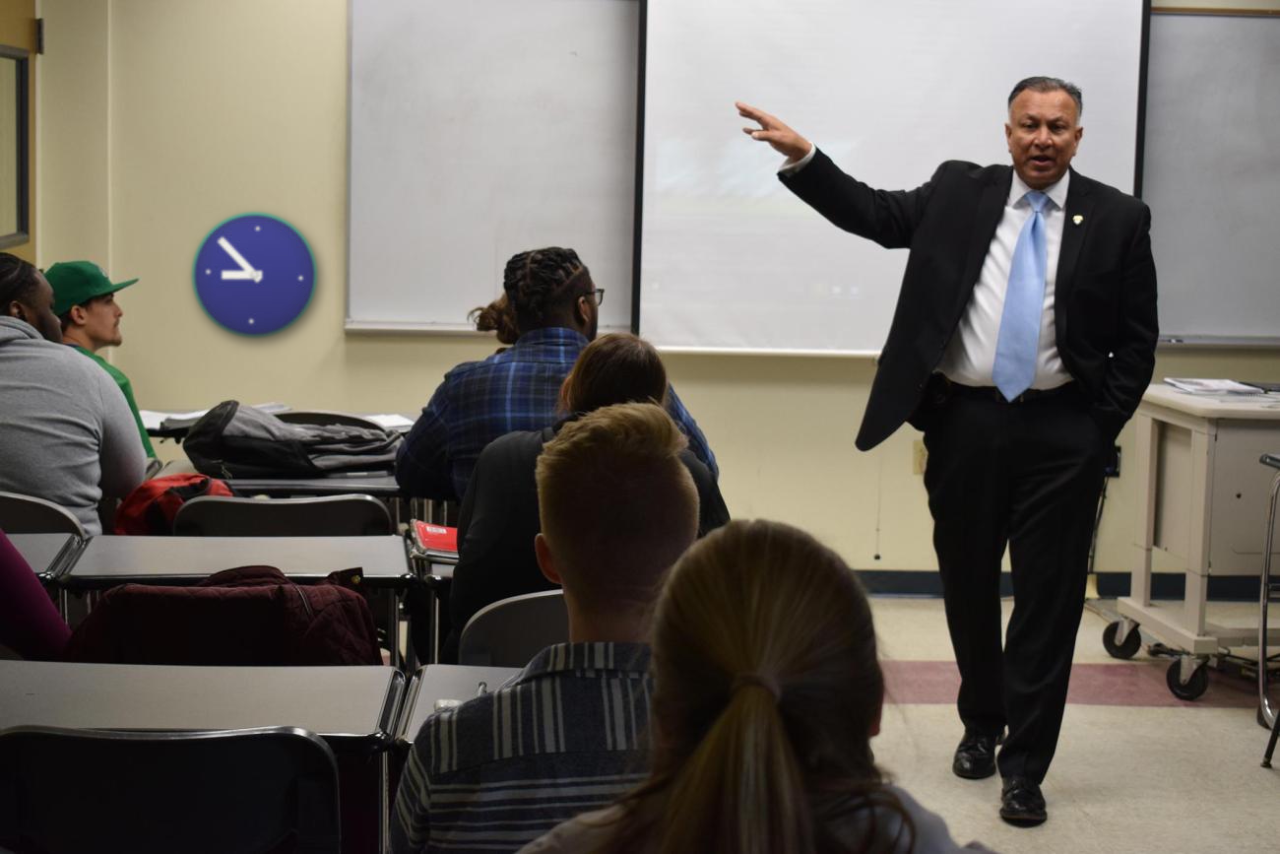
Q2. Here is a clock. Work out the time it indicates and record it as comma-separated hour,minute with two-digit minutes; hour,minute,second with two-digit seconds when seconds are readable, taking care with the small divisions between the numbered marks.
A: 8,52
